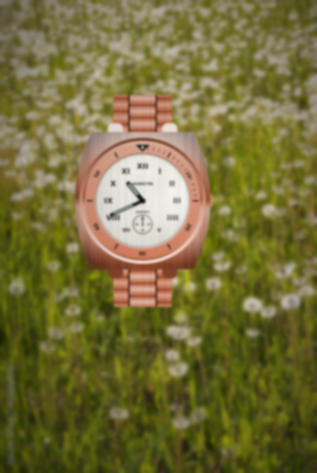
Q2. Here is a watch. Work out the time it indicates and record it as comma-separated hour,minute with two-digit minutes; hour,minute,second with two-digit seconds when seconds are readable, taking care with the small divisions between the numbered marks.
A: 10,41
